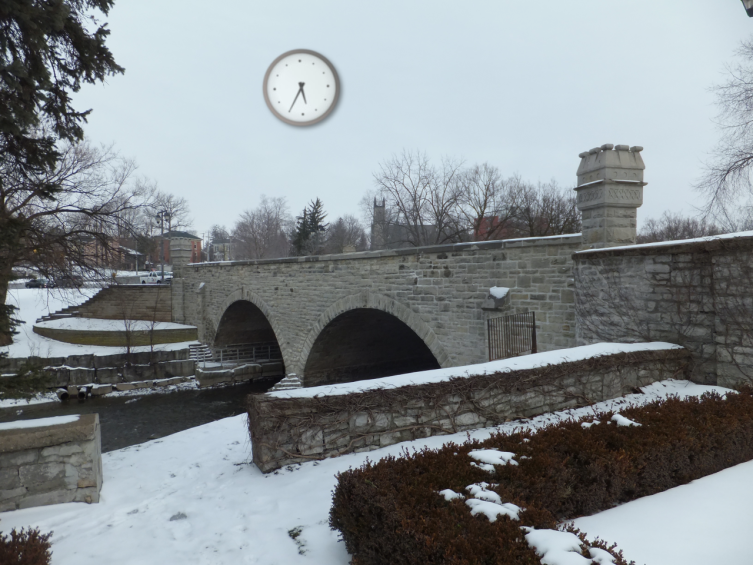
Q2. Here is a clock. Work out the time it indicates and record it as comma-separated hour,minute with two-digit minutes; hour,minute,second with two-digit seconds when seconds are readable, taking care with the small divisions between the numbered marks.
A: 5,35
